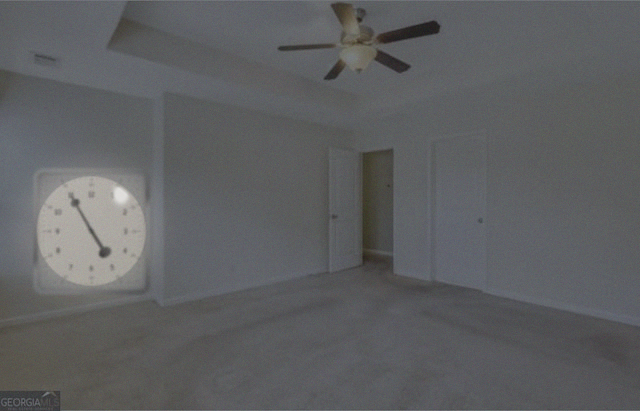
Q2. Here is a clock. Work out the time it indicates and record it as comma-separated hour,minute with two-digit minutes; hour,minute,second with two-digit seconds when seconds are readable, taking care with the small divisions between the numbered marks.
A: 4,55
